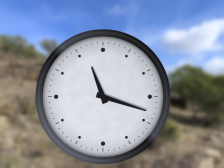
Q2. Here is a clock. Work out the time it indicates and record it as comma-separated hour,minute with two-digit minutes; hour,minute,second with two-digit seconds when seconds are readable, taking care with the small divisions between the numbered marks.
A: 11,18
